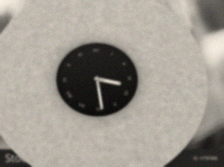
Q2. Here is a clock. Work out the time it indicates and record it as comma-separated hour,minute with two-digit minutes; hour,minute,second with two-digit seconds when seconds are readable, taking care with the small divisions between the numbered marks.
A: 3,29
